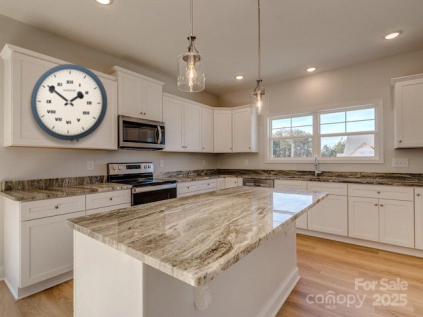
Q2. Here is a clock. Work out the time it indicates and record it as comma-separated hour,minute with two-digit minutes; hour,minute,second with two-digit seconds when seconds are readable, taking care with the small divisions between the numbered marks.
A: 1,51
